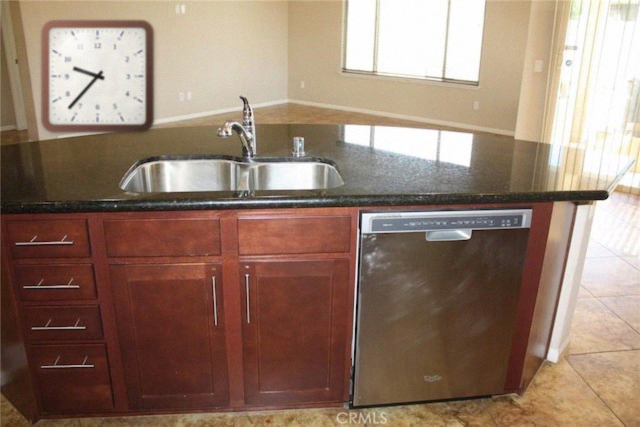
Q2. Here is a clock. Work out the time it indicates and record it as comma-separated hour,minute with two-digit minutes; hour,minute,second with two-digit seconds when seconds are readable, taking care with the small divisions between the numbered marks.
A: 9,37
